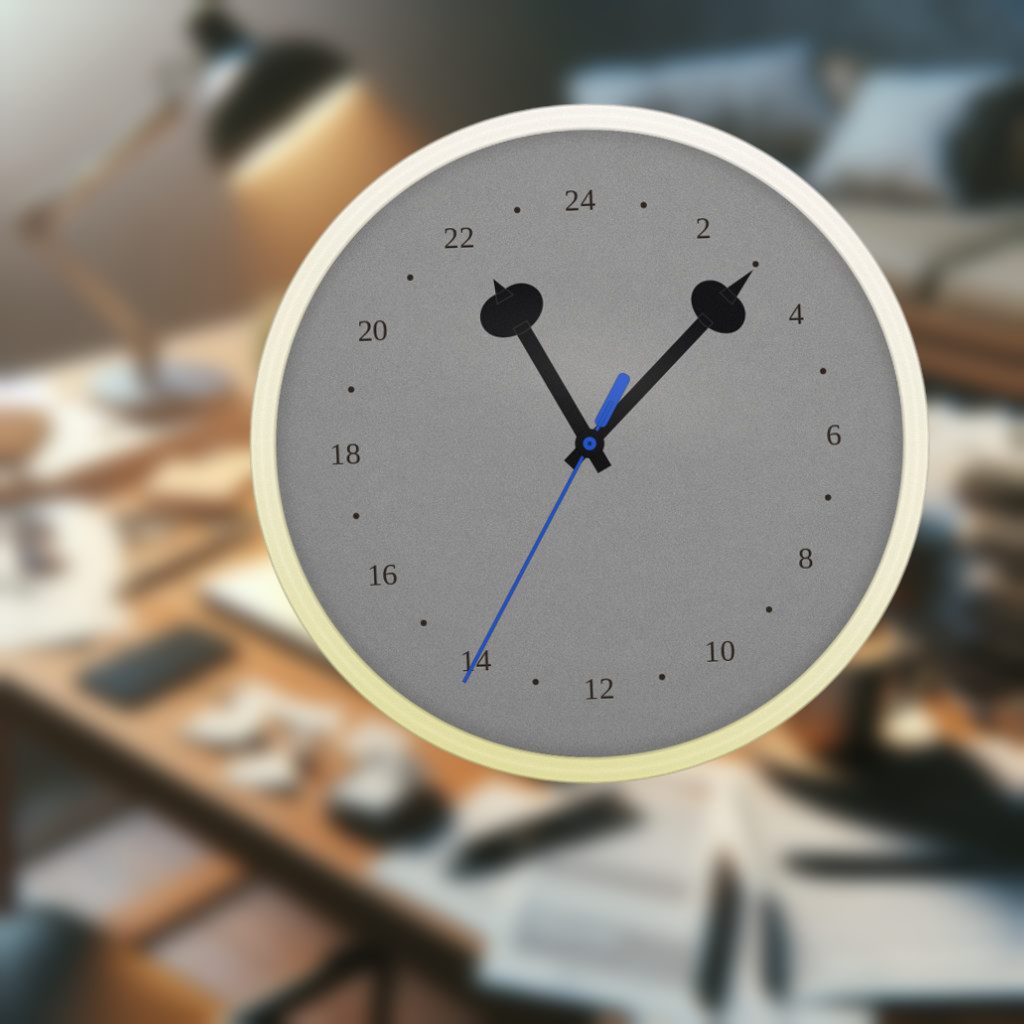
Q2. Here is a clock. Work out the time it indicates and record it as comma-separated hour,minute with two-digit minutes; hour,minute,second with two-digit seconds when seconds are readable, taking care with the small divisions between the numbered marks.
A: 22,07,35
